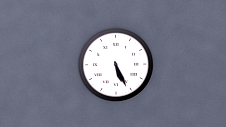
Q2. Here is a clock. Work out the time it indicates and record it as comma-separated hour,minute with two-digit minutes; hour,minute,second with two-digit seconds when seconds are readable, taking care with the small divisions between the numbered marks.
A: 5,26
